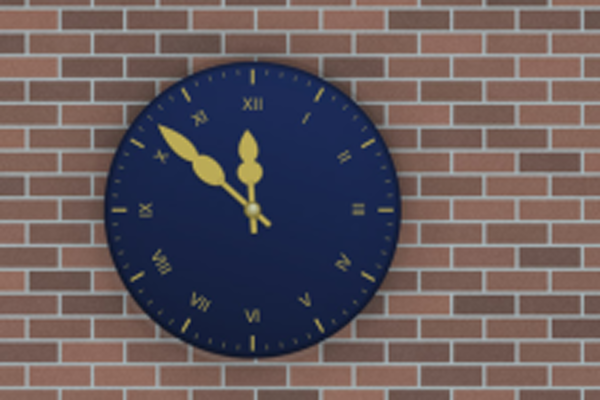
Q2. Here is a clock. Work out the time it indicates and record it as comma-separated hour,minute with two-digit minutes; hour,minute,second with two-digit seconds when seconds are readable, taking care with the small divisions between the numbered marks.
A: 11,52
